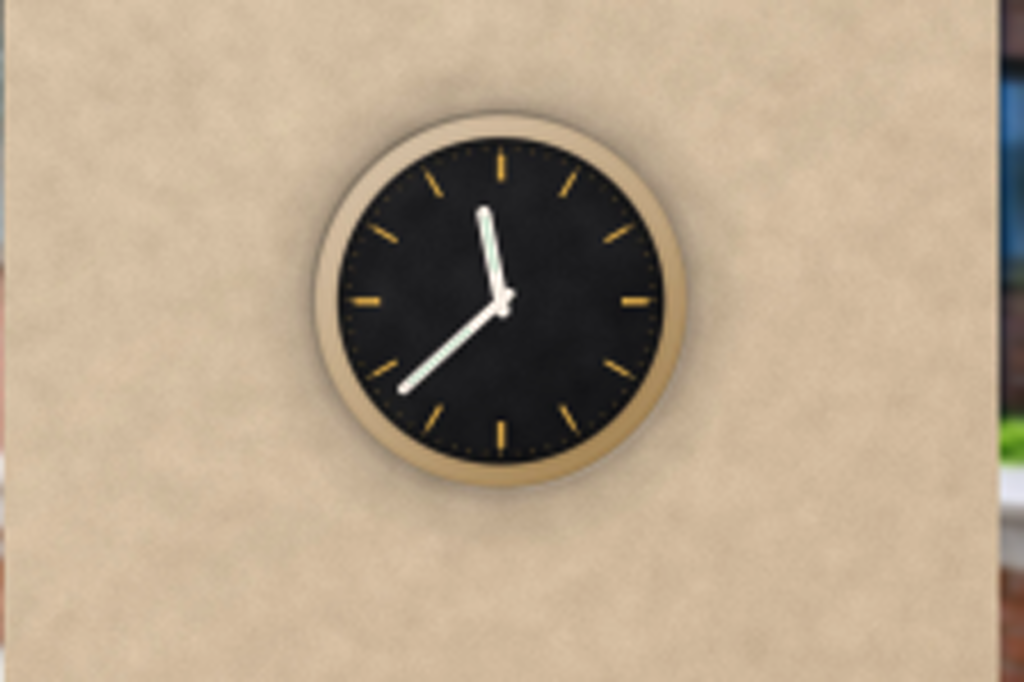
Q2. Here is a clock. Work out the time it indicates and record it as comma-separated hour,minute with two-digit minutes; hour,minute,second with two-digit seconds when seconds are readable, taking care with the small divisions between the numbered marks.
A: 11,38
